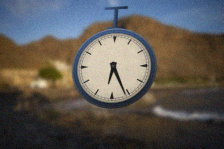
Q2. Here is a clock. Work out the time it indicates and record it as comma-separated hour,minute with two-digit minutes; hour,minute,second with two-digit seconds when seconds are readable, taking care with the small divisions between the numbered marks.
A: 6,26
